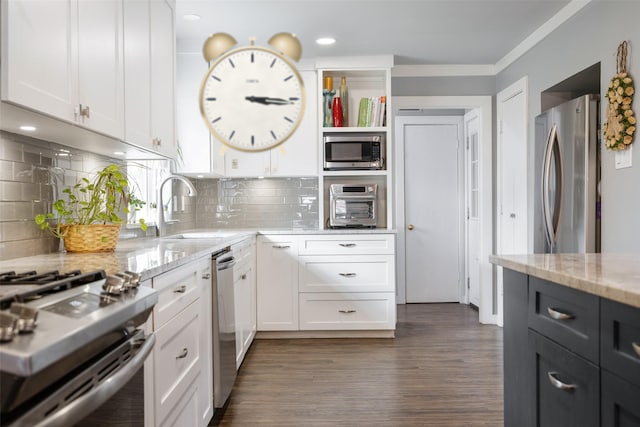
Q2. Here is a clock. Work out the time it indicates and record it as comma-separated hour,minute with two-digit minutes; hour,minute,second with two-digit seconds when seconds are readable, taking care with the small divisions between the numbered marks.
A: 3,16
